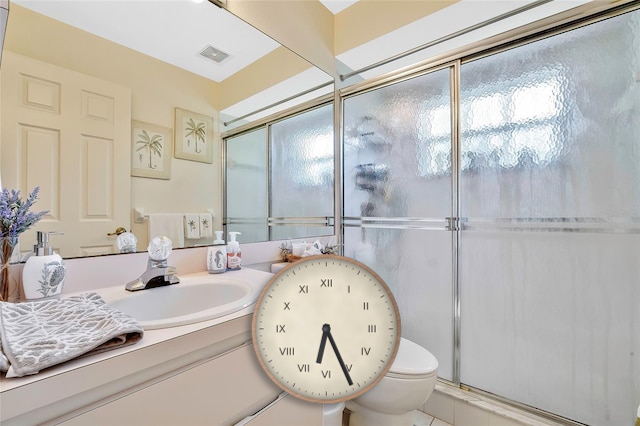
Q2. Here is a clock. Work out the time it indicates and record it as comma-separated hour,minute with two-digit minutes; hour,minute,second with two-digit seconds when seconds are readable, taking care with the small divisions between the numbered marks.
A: 6,26
